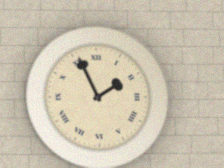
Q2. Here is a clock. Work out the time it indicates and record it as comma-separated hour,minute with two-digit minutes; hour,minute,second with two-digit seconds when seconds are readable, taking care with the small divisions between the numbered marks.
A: 1,56
